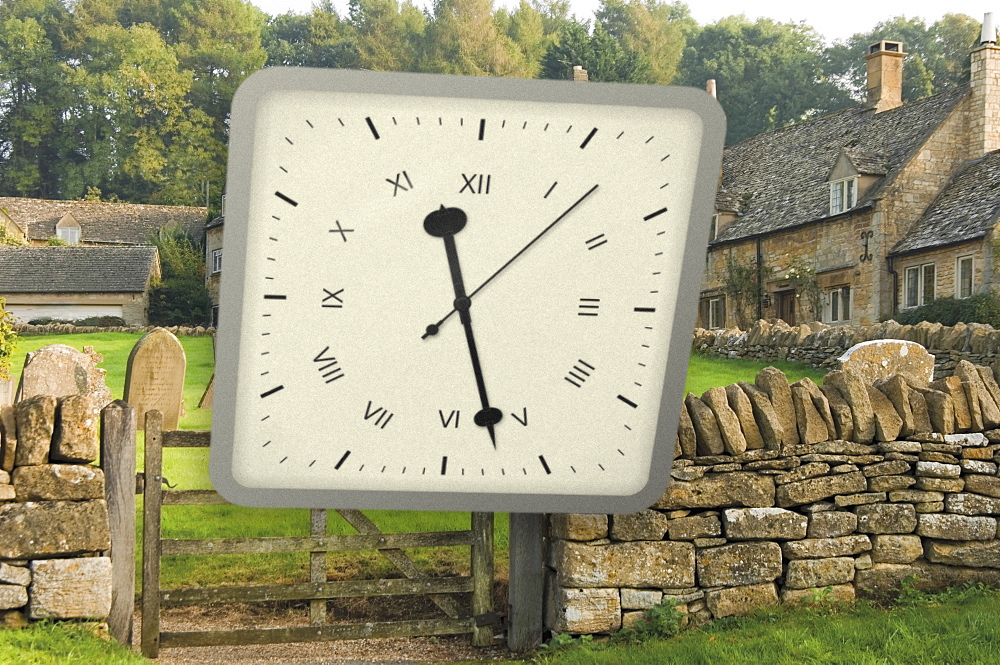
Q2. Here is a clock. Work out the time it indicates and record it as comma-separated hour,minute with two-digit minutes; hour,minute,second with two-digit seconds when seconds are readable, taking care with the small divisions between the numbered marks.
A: 11,27,07
